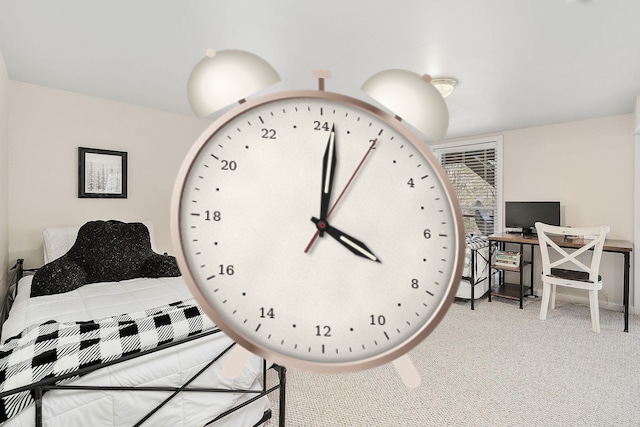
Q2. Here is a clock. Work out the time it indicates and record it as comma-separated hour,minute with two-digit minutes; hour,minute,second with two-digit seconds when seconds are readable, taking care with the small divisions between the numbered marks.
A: 8,01,05
